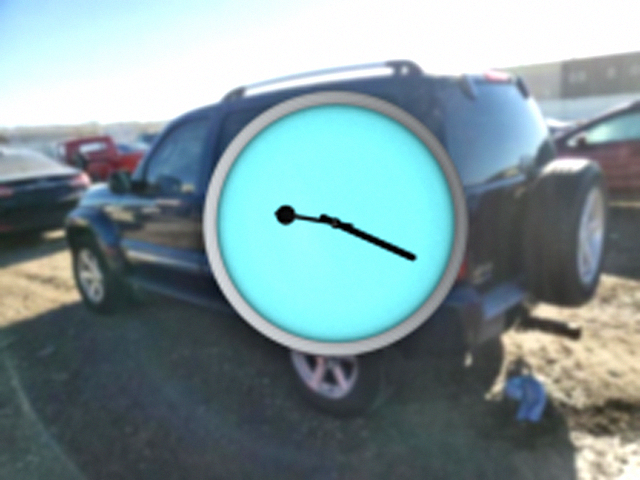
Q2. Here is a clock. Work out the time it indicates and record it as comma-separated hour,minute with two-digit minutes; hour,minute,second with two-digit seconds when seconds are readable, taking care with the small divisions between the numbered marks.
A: 9,19
